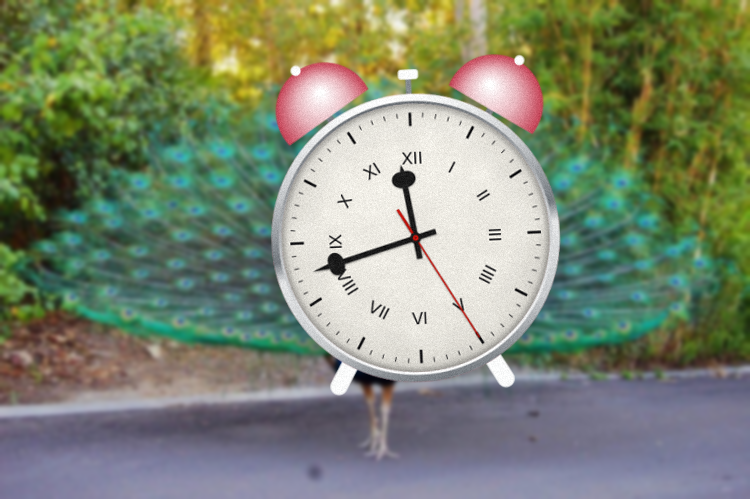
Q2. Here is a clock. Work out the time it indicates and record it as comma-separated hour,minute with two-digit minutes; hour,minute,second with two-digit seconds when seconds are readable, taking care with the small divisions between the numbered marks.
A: 11,42,25
